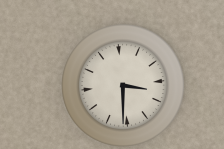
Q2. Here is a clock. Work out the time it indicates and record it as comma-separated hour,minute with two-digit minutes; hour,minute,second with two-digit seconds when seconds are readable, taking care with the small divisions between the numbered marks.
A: 3,31
